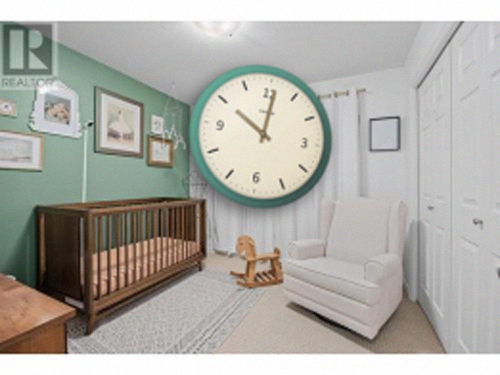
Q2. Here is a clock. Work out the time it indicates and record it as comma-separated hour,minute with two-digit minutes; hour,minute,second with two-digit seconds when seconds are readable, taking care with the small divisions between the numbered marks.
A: 10,01
